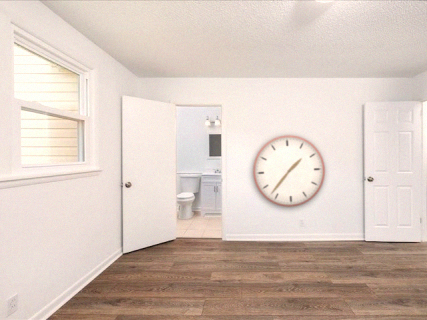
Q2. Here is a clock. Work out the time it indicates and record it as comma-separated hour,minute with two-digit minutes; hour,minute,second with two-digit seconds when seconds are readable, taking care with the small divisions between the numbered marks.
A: 1,37
